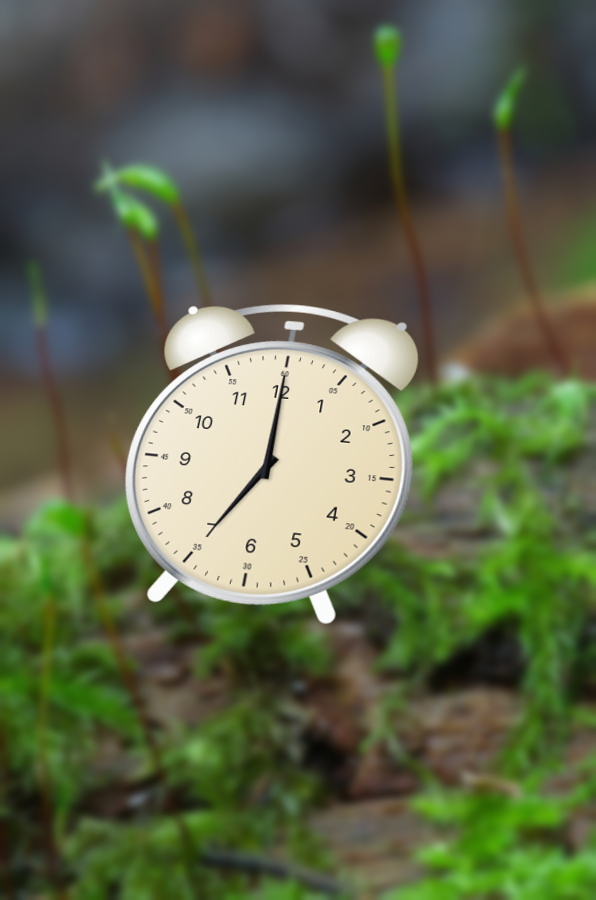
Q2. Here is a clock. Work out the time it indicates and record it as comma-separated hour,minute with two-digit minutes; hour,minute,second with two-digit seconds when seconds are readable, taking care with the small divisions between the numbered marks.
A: 7,00
